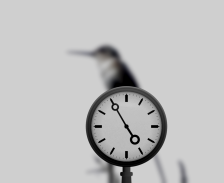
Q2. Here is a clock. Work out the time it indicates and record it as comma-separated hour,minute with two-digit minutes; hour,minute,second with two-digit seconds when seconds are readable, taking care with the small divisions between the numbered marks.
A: 4,55
